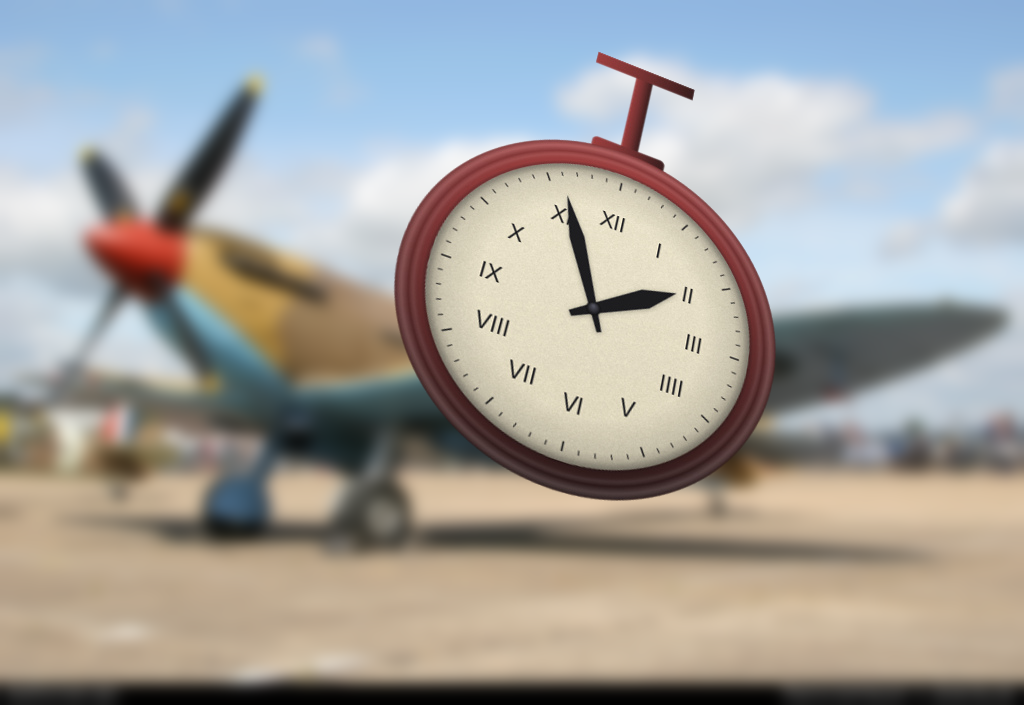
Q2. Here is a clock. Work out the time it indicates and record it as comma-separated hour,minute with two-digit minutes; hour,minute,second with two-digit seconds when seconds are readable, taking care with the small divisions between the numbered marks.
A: 1,56
